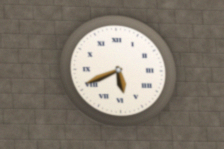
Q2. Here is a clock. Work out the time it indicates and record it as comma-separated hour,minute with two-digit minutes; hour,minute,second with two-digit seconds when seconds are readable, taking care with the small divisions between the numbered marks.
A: 5,41
